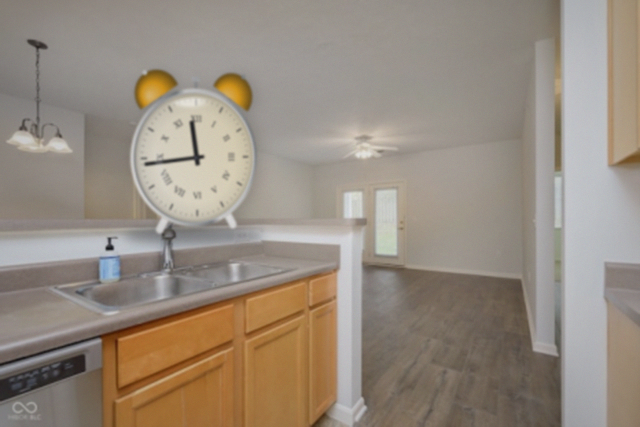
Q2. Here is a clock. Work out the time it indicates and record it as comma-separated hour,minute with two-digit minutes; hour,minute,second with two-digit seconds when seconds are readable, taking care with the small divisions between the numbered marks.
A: 11,44
